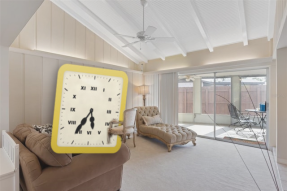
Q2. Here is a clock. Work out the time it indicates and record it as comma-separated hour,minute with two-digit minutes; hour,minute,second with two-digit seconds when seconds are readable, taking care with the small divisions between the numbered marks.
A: 5,36
